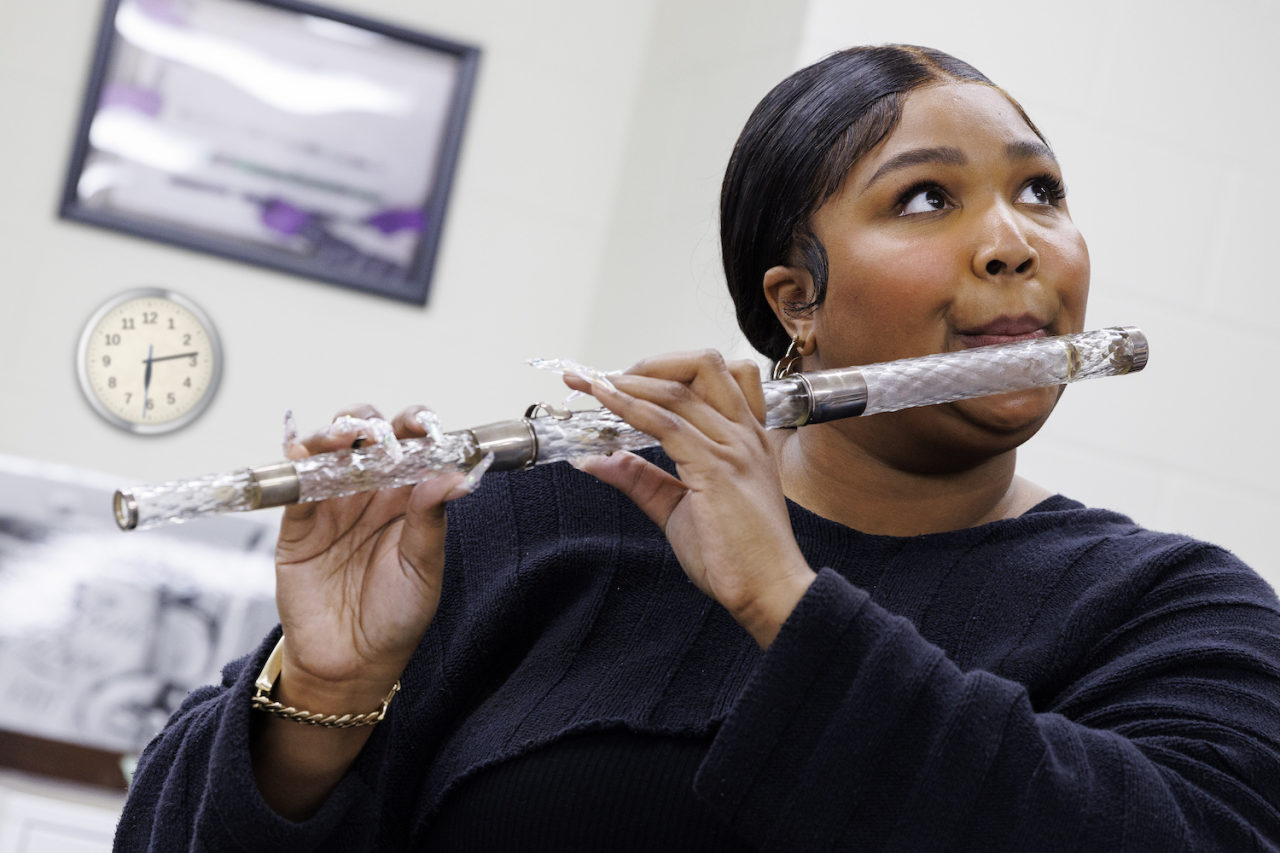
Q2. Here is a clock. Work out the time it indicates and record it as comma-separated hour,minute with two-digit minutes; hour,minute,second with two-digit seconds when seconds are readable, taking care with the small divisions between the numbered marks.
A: 6,13,31
